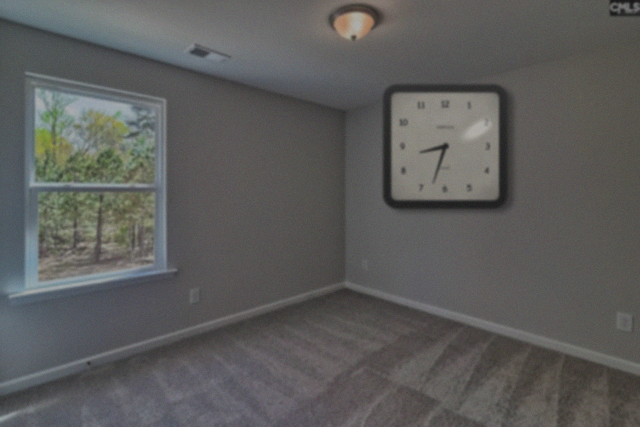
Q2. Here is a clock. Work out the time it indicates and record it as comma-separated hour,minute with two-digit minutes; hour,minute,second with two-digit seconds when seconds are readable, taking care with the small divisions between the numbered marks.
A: 8,33
